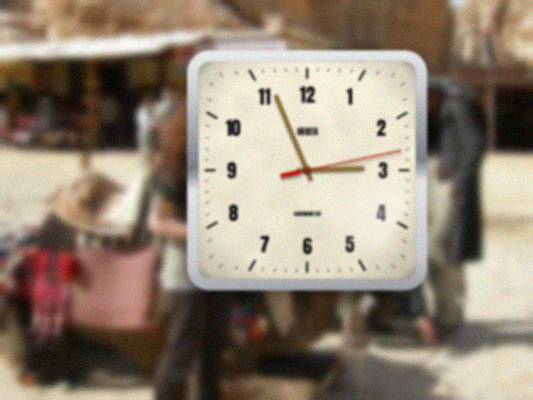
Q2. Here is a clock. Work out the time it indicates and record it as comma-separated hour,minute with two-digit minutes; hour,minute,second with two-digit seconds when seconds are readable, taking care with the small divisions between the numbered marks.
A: 2,56,13
